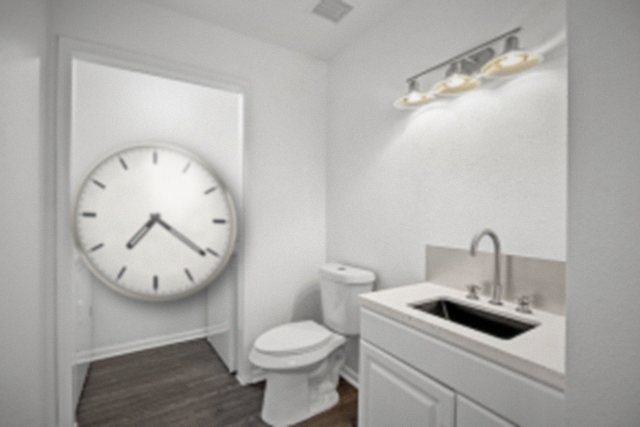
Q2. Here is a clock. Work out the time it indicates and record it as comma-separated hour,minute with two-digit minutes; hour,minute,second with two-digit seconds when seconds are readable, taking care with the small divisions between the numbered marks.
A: 7,21
